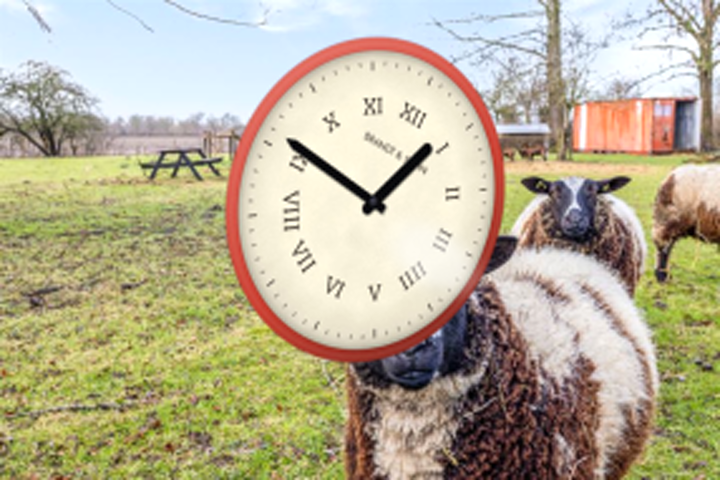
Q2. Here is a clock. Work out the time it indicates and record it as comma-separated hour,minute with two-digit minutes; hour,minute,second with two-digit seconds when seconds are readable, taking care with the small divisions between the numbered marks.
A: 12,46
